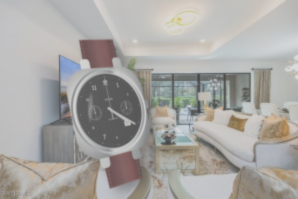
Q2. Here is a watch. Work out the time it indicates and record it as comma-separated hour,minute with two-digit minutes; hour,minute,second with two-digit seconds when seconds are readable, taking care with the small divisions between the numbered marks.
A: 4,21
